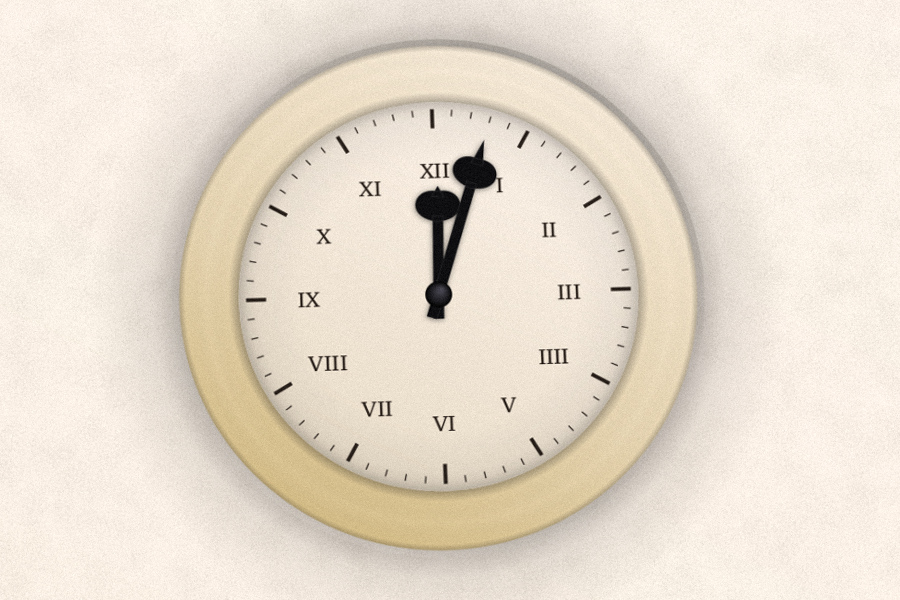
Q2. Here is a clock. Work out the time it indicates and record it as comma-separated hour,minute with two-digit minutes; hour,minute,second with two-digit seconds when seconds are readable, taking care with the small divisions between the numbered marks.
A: 12,03
